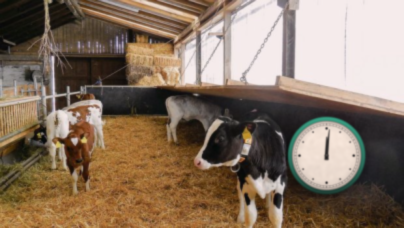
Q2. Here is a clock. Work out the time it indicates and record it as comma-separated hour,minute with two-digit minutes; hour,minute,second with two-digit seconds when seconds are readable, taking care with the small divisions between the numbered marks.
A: 12,01
